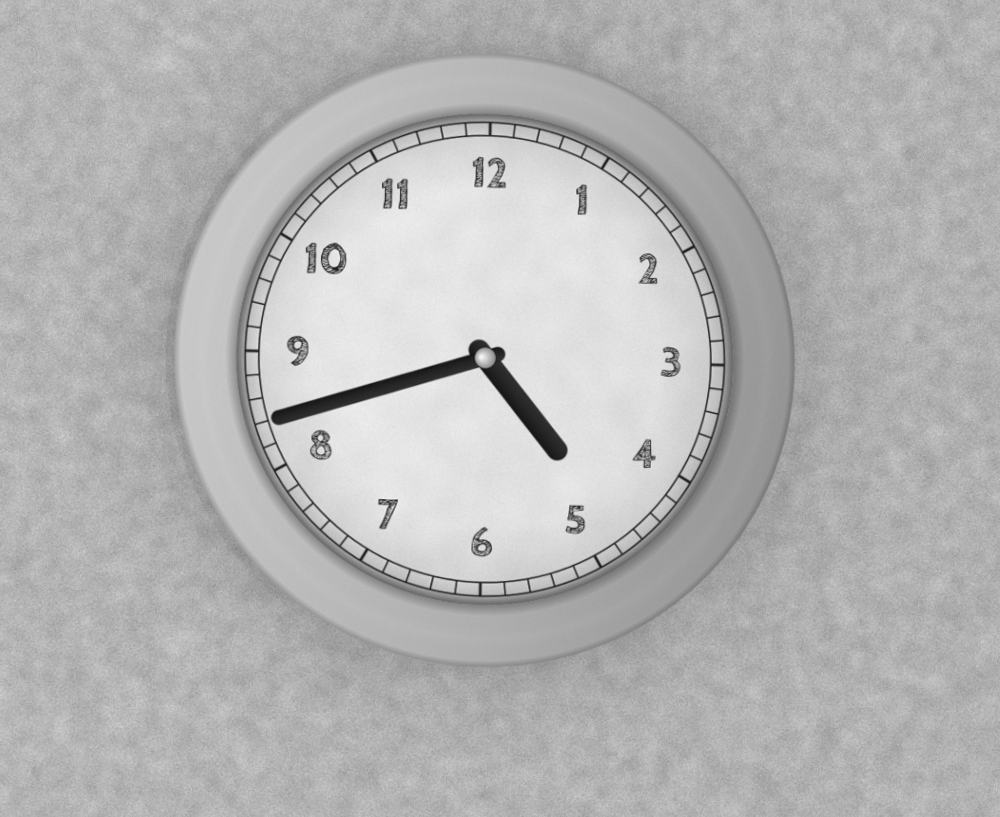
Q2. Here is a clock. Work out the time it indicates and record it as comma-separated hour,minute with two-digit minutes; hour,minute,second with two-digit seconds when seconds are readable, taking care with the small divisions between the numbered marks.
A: 4,42
